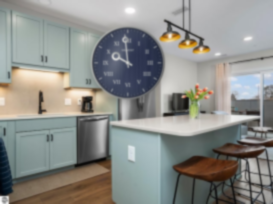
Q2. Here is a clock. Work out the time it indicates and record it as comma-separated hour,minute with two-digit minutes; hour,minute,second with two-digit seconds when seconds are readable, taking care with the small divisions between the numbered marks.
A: 9,59
